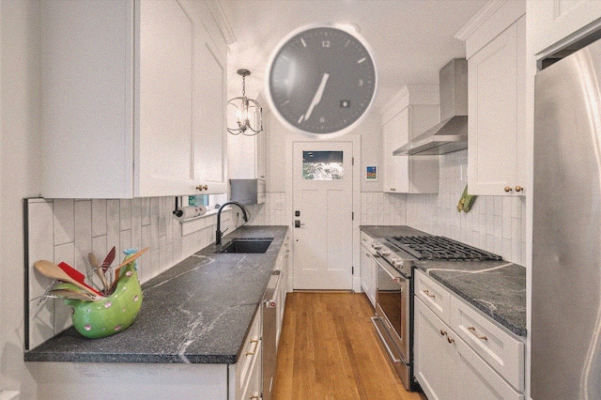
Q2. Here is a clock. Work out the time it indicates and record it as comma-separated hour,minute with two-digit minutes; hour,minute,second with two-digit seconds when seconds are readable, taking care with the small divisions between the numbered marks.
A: 6,34
